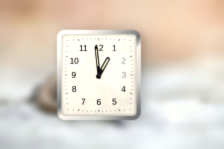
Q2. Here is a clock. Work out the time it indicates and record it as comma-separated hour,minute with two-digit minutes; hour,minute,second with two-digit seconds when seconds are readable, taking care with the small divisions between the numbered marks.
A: 12,59
